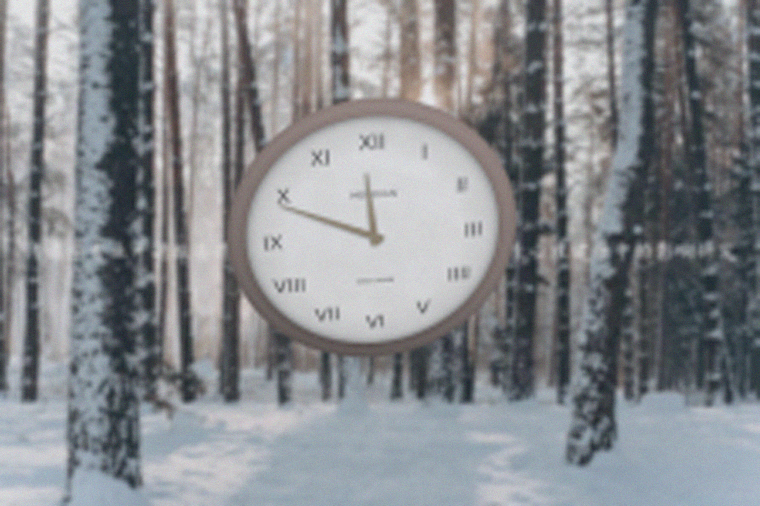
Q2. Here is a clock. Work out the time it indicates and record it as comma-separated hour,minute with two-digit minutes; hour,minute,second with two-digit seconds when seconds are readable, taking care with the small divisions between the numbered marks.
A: 11,49
